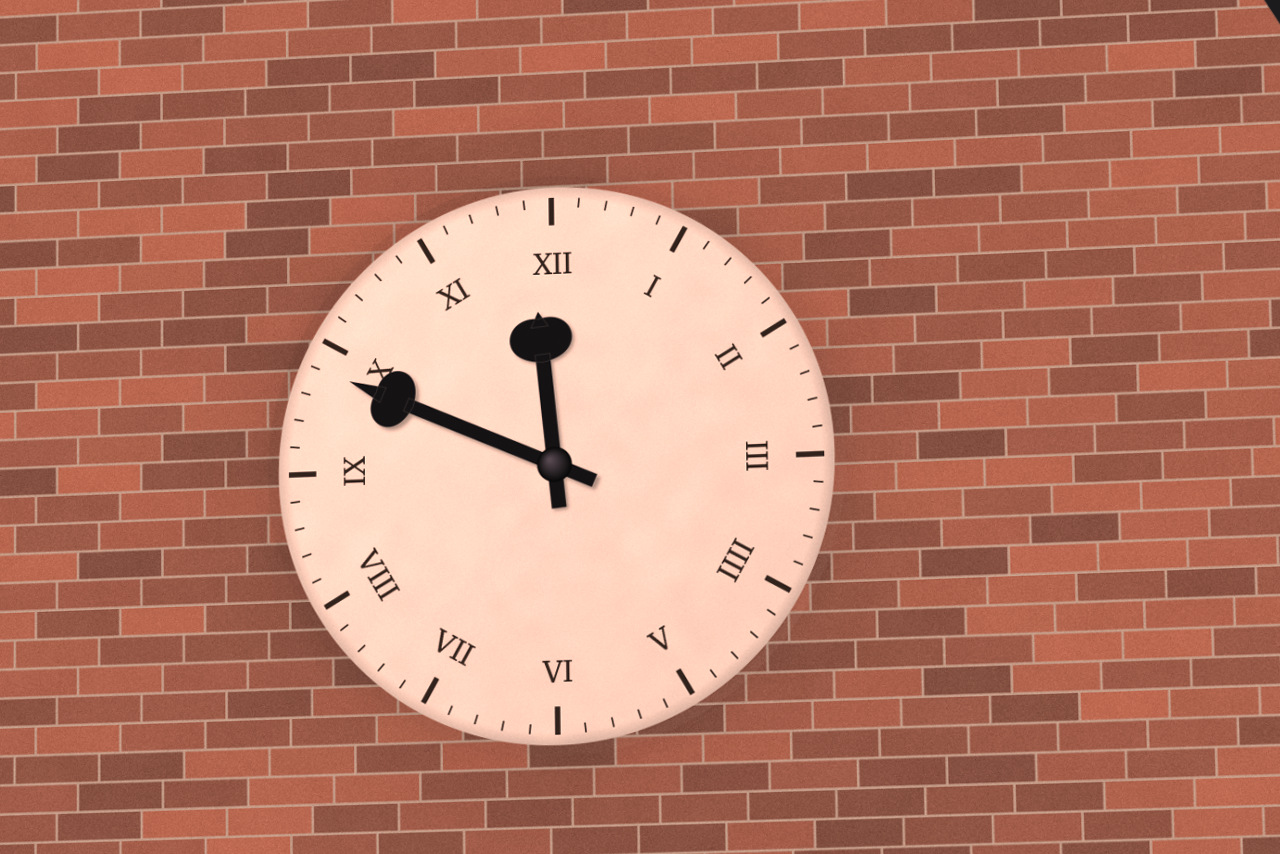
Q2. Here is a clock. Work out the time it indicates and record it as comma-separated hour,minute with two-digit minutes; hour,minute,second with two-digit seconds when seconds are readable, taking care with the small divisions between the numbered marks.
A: 11,49
